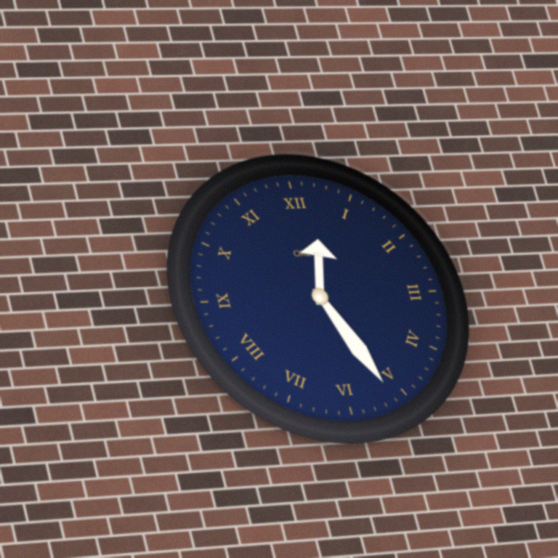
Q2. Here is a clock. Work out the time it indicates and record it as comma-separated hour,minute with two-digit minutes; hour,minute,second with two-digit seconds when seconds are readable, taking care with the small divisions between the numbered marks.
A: 12,26
